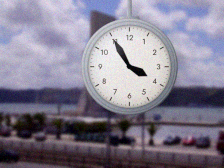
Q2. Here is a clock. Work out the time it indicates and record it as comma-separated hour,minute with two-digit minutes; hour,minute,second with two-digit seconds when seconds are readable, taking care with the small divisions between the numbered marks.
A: 3,55
